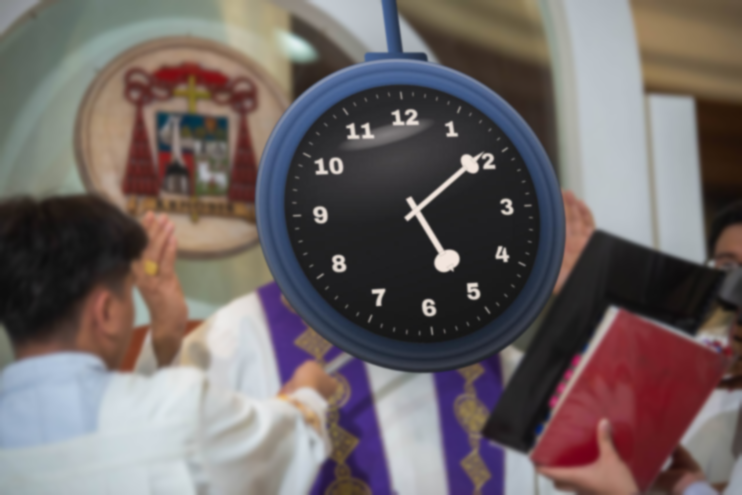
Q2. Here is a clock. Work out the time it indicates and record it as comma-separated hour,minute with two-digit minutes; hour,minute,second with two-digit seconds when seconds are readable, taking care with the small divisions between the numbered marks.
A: 5,09
